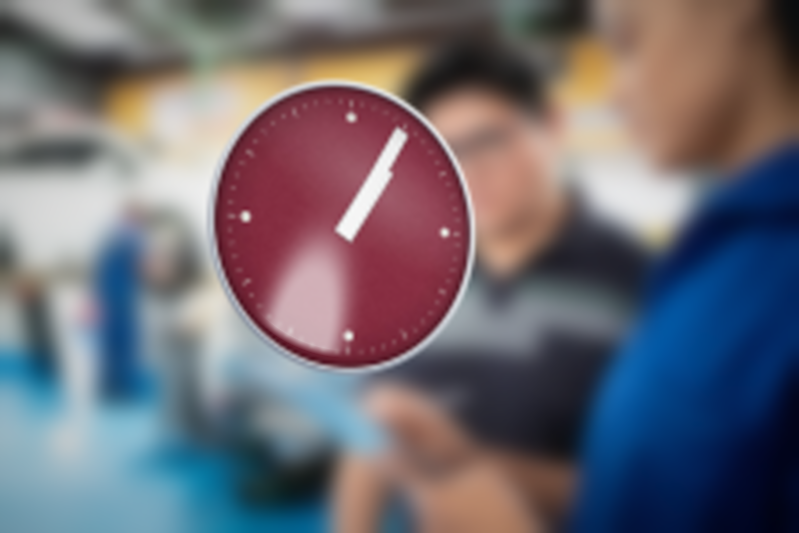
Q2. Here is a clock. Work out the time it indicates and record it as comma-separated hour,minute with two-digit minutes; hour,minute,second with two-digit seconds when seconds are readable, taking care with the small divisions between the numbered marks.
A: 1,05
